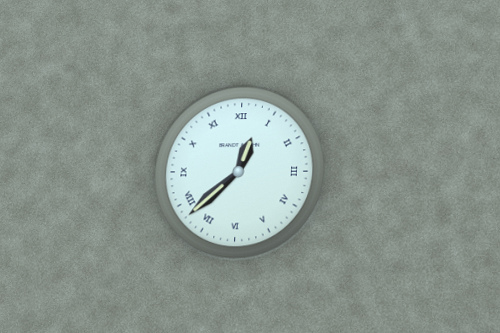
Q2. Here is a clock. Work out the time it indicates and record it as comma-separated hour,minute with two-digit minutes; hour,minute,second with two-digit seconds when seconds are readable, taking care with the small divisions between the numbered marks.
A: 12,38
